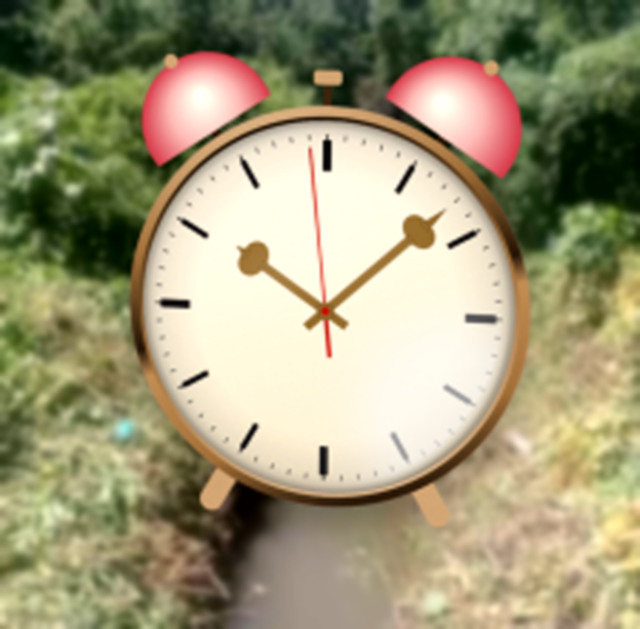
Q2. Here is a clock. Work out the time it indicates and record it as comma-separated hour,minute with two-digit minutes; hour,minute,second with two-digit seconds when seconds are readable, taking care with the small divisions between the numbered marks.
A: 10,07,59
